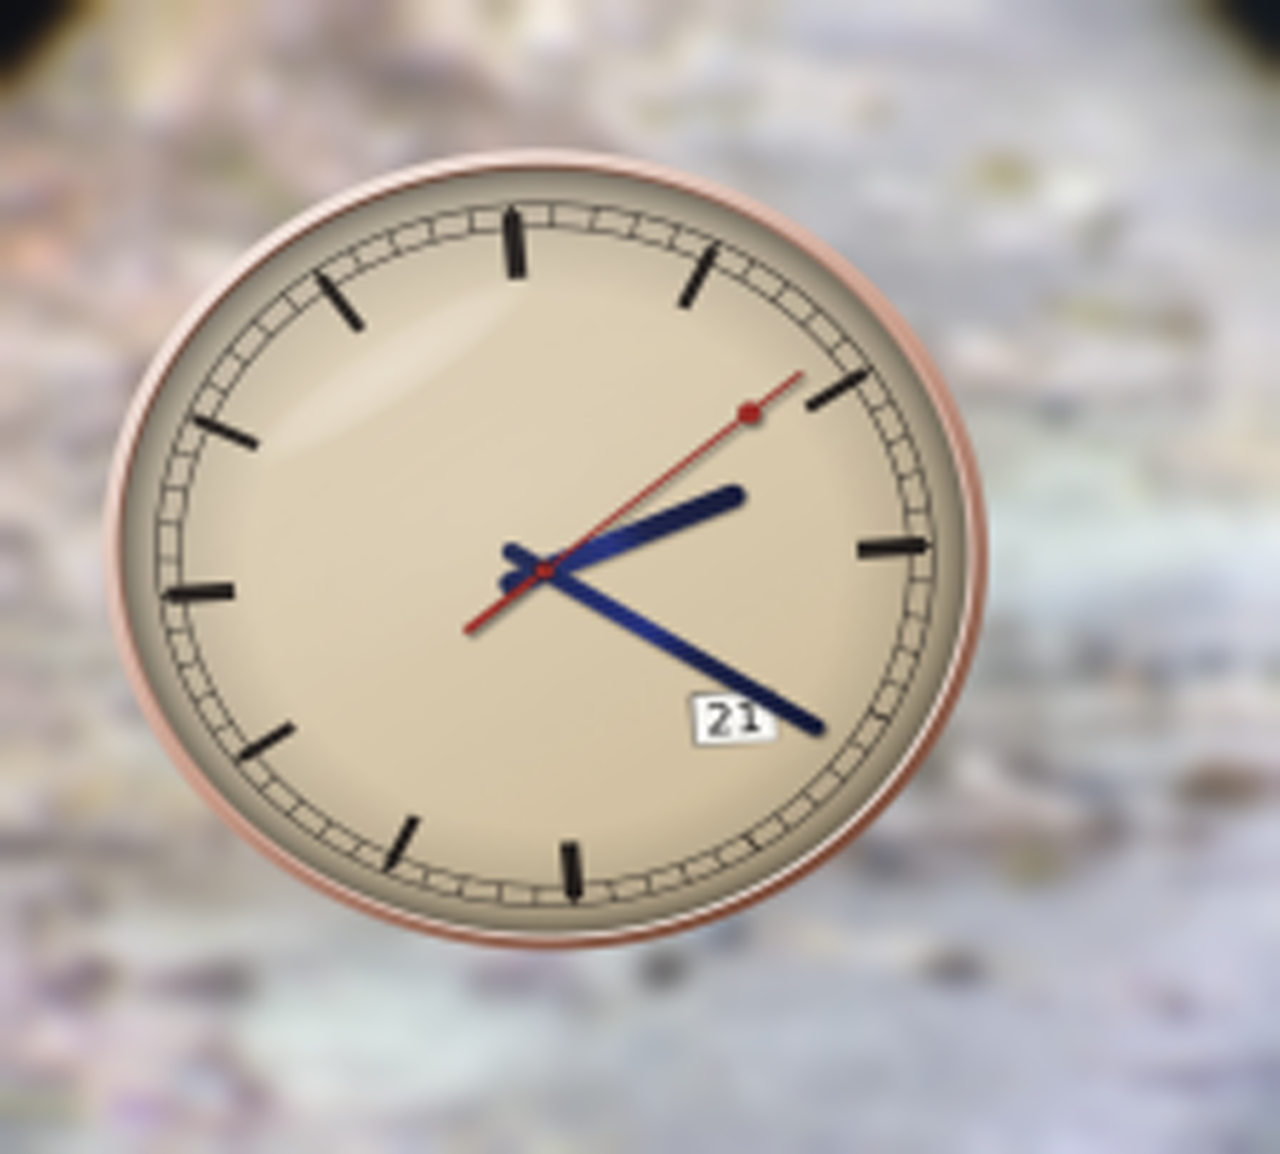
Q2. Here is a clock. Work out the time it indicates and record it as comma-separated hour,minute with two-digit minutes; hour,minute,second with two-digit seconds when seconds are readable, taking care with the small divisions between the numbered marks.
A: 2,21,09
